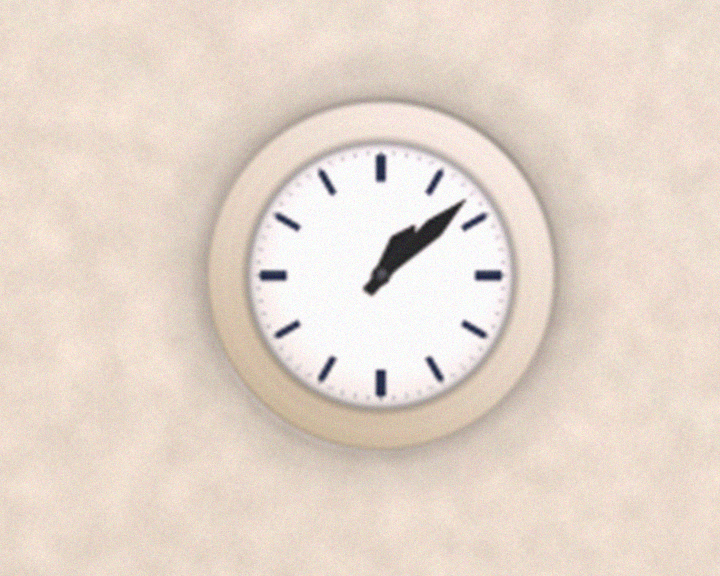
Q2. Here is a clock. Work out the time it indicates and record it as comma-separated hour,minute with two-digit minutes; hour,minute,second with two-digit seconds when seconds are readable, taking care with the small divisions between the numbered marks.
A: 1,08
